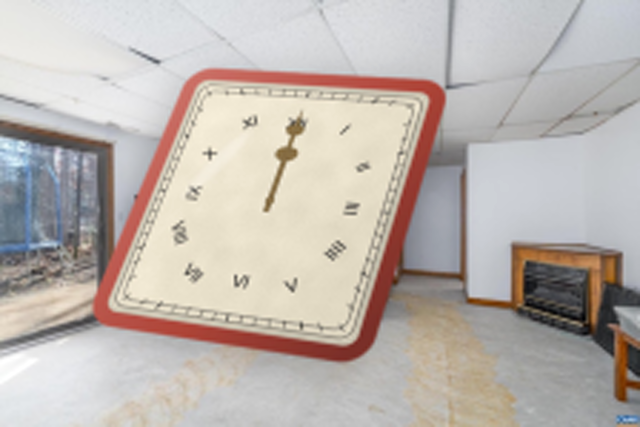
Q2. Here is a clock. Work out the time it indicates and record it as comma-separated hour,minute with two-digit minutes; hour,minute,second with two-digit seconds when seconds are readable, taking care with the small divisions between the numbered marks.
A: 12,00
